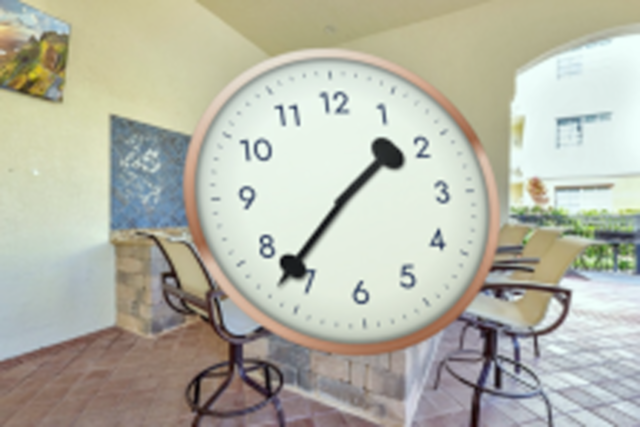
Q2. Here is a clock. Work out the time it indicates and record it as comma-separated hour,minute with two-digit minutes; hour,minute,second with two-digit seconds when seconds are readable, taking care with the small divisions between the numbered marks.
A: 1,37
